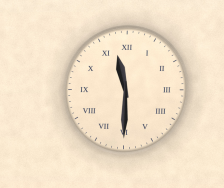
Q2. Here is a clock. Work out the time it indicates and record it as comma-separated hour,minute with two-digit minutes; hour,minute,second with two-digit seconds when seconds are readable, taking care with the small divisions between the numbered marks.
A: 11,30
